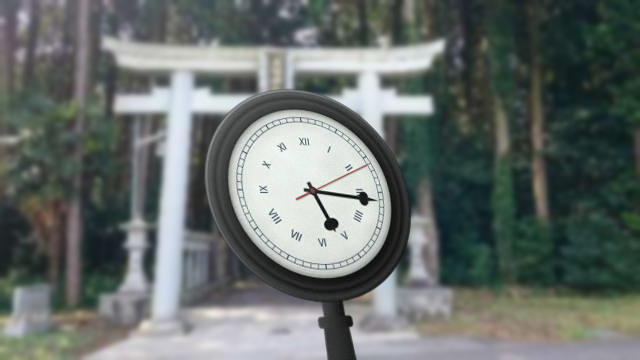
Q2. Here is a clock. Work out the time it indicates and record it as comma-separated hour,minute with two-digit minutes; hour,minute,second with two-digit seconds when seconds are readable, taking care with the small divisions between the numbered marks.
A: 5,16,11
